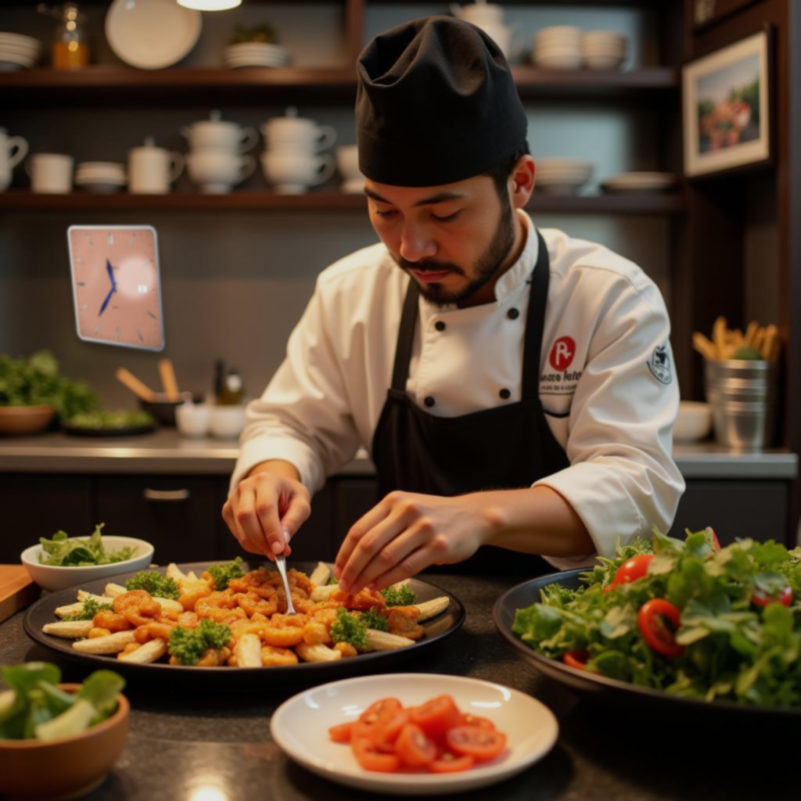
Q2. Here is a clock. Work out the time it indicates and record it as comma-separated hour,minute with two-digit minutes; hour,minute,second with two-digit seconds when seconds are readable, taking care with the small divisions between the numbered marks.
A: 11,36
